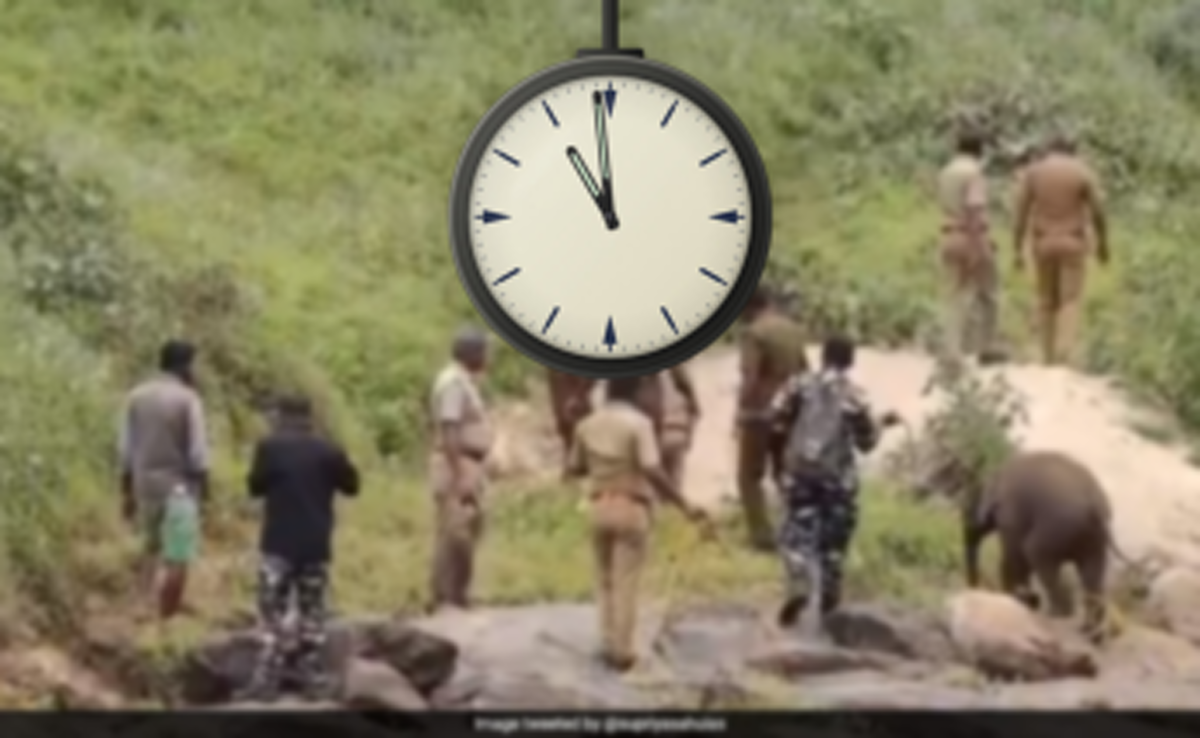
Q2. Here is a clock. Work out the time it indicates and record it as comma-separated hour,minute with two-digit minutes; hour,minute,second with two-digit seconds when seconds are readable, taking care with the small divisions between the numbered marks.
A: 10,59
